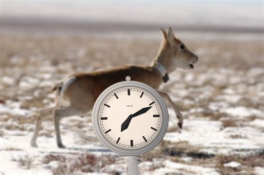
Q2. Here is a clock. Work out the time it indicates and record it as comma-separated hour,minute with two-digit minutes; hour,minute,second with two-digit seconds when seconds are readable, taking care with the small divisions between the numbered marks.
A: 7,11
